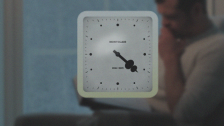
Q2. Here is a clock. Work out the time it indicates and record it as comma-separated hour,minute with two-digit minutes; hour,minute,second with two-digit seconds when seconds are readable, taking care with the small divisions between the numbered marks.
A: 4,22
